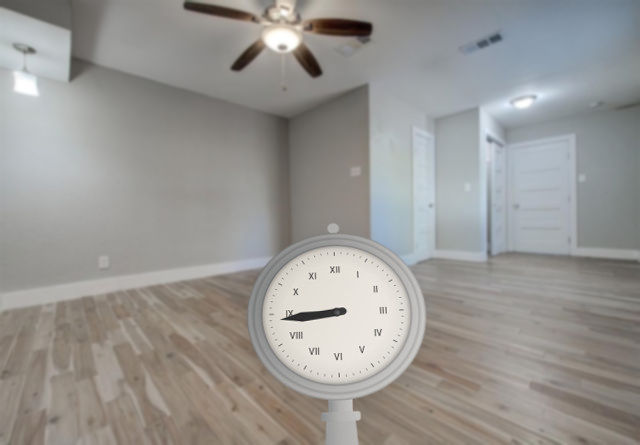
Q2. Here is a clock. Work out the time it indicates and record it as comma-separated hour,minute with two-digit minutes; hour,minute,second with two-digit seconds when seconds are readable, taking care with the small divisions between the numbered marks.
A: 8,44
